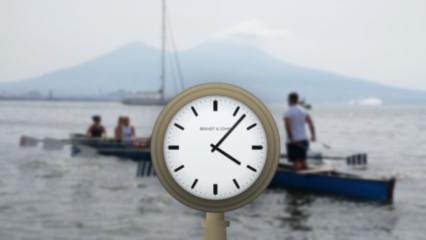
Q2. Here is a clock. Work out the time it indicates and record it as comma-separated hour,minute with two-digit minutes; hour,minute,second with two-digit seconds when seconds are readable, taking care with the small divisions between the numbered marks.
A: 4,07
